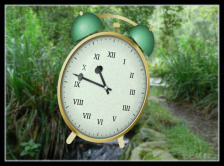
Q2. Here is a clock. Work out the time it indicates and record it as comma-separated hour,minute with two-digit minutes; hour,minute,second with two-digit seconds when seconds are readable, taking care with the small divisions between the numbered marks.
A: 10,47
